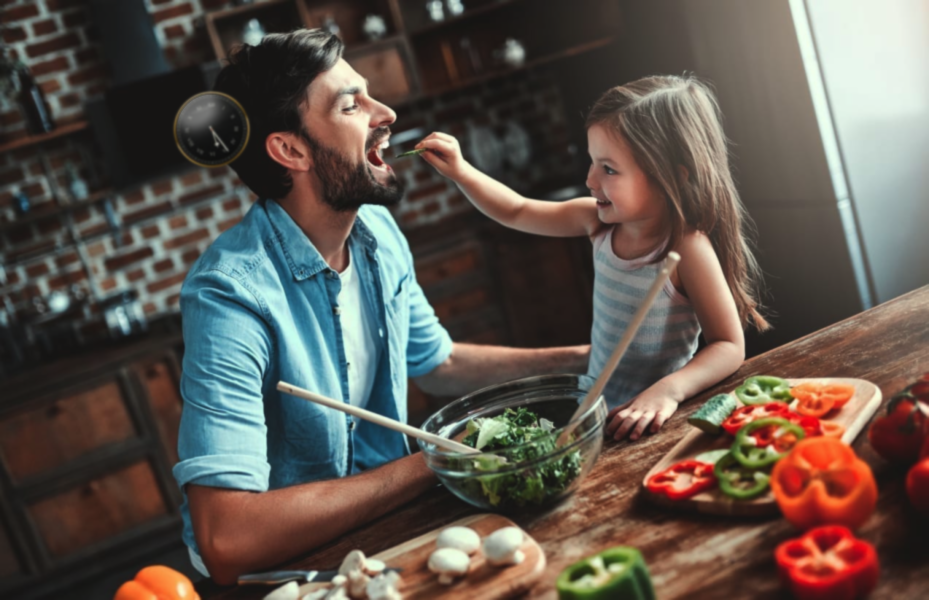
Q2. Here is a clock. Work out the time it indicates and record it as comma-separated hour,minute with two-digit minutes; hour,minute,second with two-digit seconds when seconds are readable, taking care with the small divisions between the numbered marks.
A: 5,24
